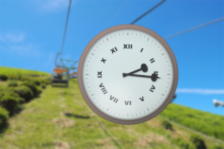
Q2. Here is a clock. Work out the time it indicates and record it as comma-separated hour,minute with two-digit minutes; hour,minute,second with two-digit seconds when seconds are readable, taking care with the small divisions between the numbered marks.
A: 2,16
